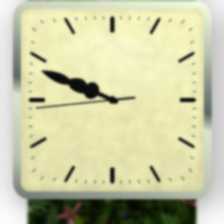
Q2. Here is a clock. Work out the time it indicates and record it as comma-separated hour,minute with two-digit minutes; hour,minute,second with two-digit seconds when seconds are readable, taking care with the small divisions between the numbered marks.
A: 9,48,44
